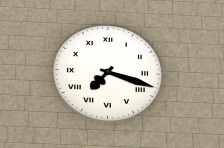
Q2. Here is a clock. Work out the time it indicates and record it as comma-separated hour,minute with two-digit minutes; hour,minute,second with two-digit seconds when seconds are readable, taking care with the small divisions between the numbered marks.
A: 7,18
